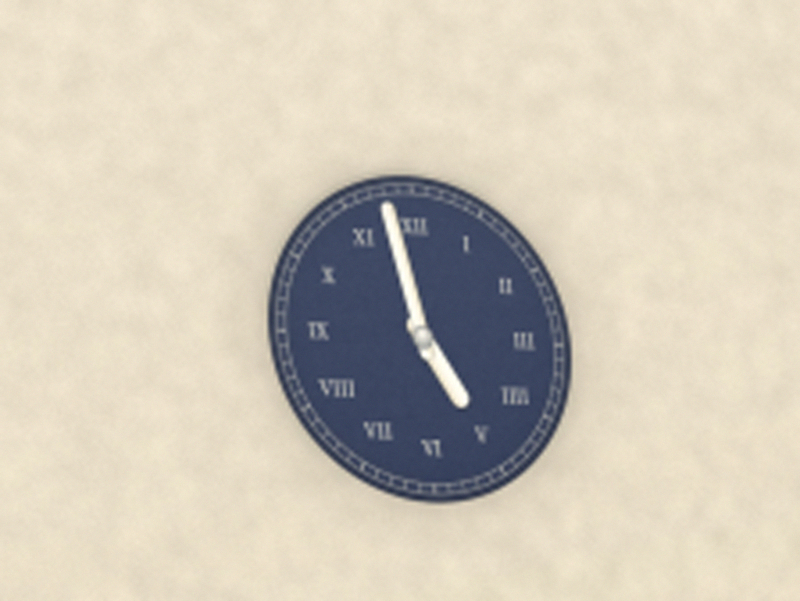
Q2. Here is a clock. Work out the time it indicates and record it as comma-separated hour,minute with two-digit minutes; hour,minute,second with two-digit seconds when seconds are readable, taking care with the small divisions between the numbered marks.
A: 4,58
